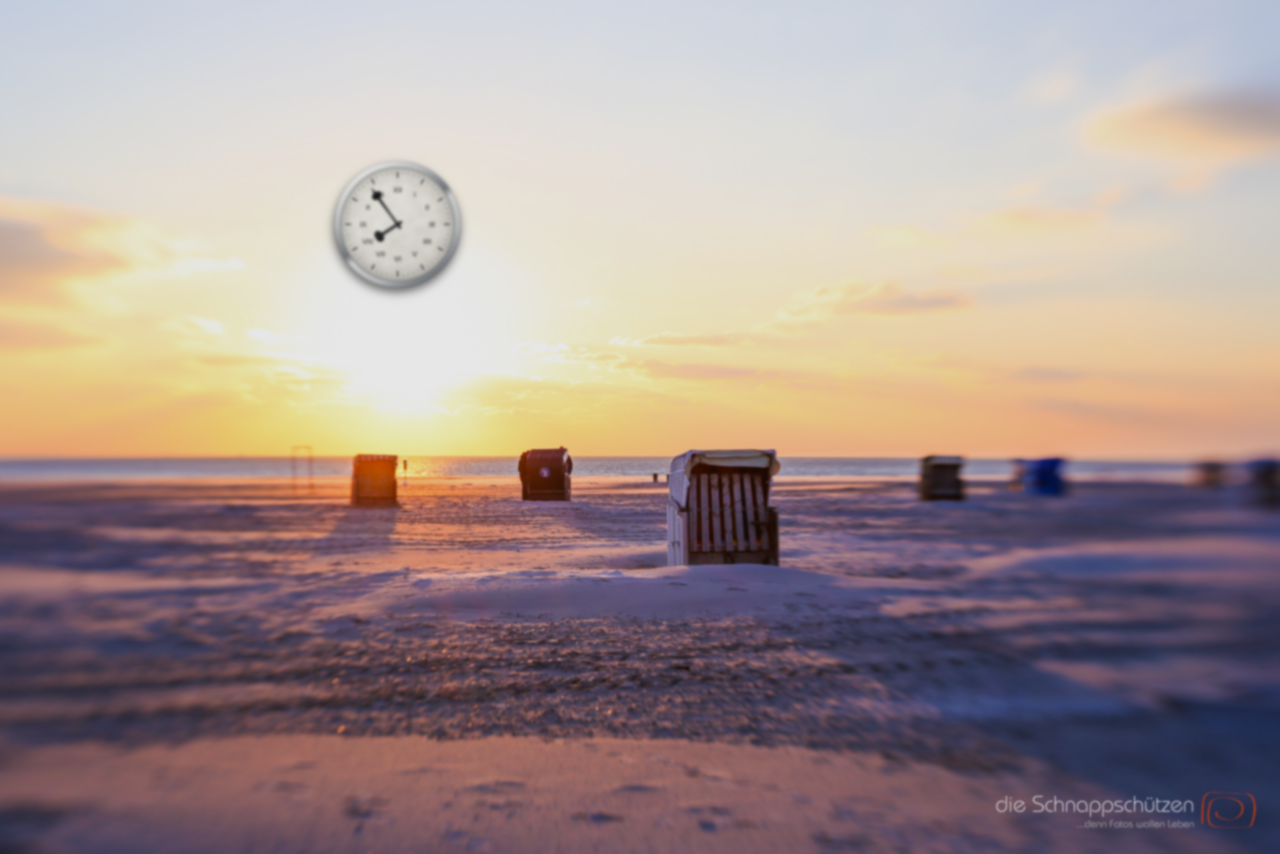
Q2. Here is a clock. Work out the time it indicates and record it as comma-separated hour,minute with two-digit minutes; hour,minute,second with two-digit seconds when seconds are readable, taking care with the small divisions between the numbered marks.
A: 7,54
